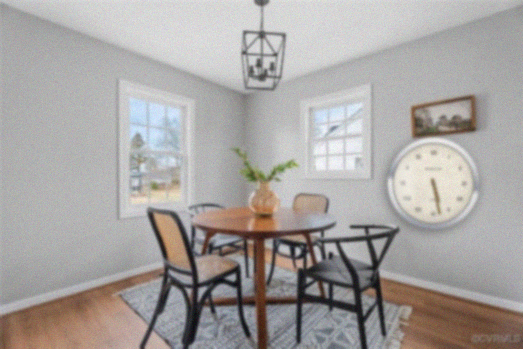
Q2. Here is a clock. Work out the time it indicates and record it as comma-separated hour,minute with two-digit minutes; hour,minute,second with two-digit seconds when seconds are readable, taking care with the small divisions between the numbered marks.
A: 5,28
